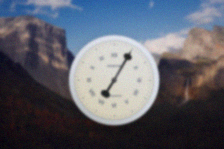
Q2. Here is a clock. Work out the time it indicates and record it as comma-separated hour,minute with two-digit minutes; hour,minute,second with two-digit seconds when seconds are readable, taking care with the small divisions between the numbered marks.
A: 7,05
